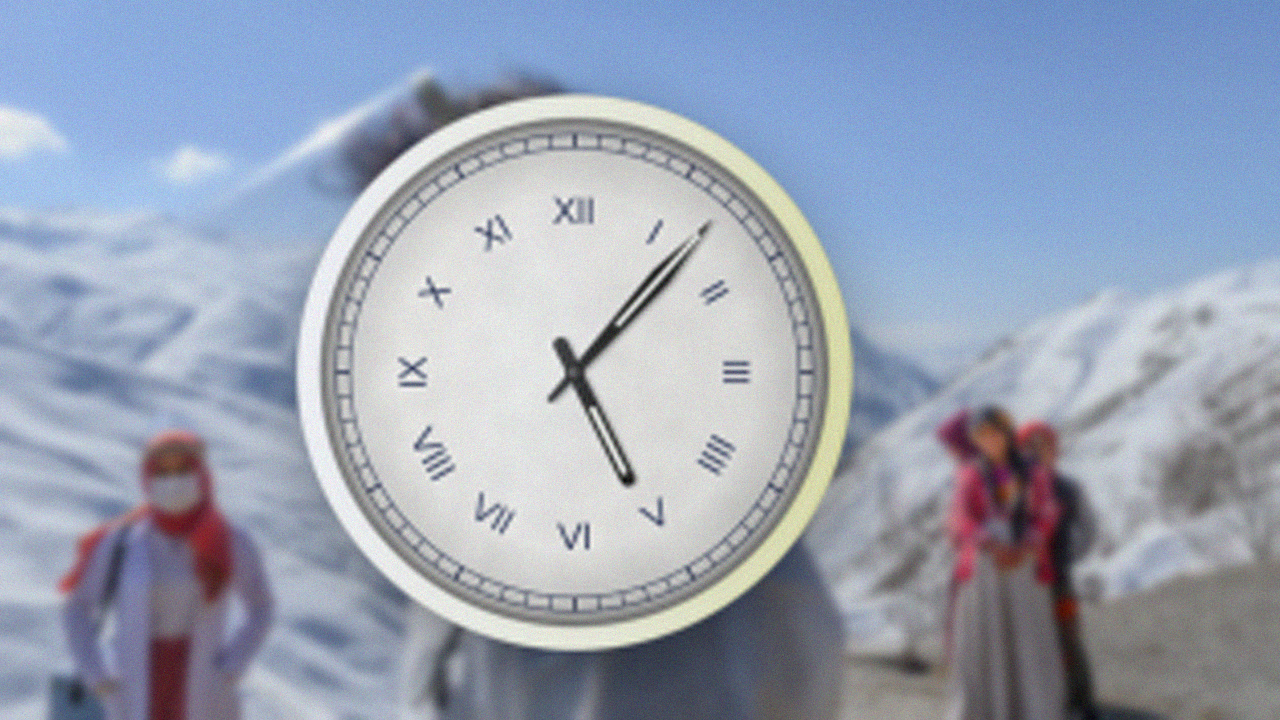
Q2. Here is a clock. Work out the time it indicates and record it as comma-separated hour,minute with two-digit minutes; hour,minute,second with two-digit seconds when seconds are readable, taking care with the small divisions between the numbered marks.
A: 5,07
